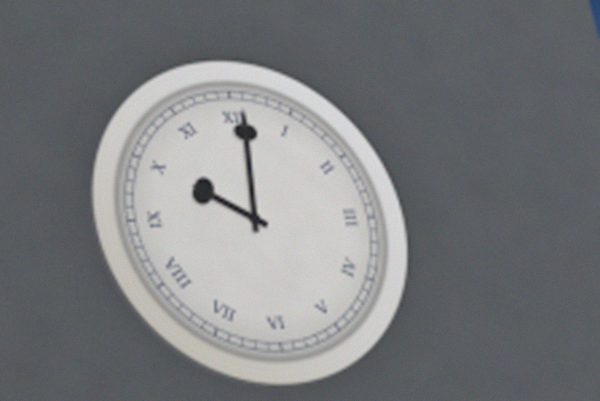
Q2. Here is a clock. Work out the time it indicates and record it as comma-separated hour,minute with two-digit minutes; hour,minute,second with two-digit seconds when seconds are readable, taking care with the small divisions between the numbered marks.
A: 10,01
